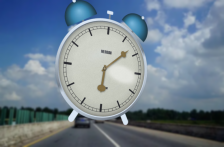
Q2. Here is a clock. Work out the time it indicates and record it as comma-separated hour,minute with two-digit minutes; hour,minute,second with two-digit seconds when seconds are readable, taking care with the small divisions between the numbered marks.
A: 6,08
